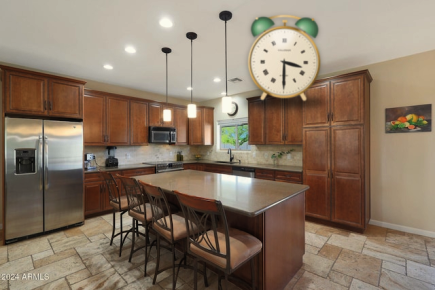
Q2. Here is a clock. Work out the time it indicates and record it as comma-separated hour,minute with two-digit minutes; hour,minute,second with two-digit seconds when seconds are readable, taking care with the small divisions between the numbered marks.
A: 3,30
